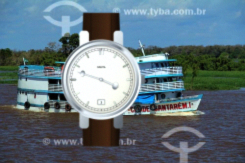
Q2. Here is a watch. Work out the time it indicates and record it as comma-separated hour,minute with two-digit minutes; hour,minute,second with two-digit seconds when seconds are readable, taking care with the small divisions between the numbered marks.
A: 3,48
